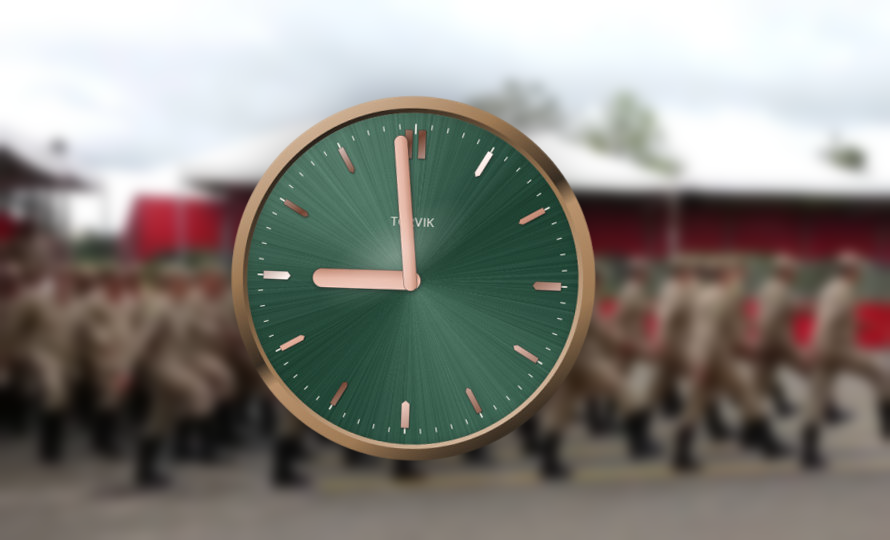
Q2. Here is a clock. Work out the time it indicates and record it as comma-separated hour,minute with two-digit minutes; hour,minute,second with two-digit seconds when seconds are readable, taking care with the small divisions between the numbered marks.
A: 8,59
